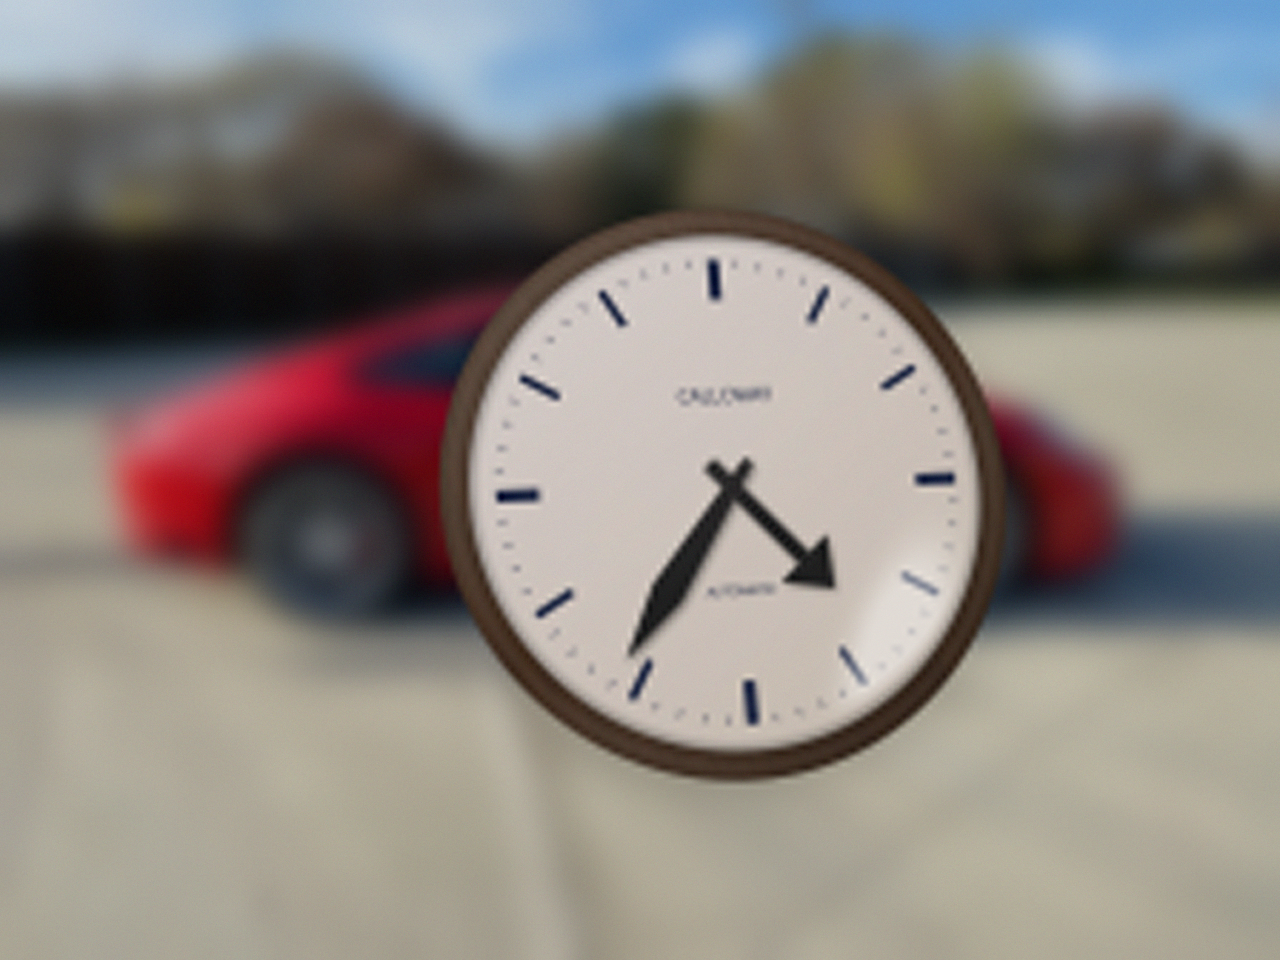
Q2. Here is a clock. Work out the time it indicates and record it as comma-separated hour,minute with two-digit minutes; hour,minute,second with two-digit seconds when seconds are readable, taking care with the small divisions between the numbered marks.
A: 4,36
